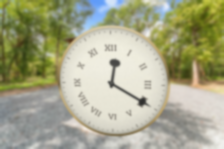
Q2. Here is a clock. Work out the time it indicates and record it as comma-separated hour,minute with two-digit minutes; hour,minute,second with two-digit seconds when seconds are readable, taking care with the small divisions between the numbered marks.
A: 12,20
